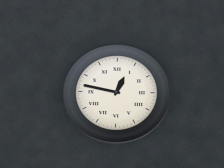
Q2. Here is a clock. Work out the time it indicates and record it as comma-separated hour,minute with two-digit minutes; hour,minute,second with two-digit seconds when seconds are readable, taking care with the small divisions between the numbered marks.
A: 12,47
